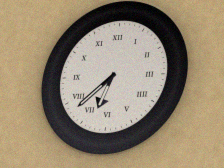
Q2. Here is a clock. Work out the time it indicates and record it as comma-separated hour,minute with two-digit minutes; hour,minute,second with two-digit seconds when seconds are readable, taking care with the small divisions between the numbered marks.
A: 6,38
